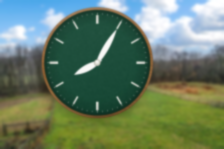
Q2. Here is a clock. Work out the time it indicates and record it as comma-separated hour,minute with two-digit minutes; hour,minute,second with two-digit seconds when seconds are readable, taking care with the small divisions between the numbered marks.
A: 8,05
